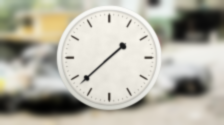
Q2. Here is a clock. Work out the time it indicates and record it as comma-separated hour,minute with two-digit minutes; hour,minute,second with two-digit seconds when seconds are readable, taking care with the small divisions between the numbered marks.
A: 1,38
